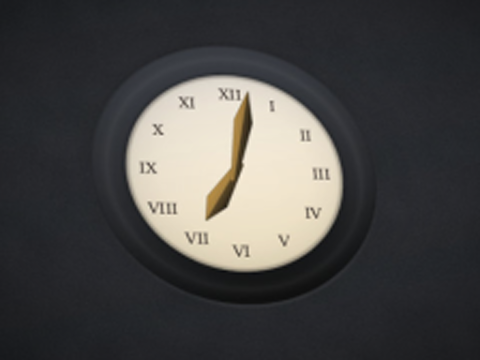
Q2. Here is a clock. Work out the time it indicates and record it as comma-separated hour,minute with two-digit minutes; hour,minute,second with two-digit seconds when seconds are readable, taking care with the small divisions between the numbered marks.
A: 7,02
